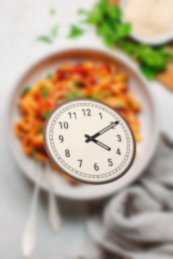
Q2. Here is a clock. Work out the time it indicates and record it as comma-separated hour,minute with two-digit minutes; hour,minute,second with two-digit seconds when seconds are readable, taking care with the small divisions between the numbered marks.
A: 4,10
